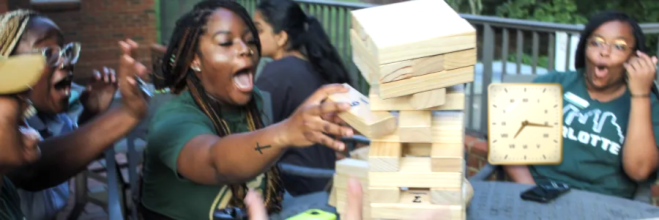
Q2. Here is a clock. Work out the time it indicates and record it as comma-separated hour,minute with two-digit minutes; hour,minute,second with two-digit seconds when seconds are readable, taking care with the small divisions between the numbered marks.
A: 7,16
